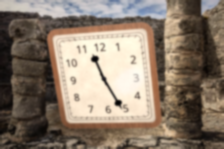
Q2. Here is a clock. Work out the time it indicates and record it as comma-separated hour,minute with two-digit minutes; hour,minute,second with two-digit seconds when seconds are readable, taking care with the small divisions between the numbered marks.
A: 11,26
